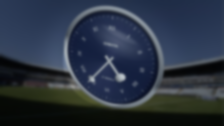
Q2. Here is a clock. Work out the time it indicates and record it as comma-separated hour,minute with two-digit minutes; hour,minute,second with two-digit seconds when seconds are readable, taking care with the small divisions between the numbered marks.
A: 4,36
